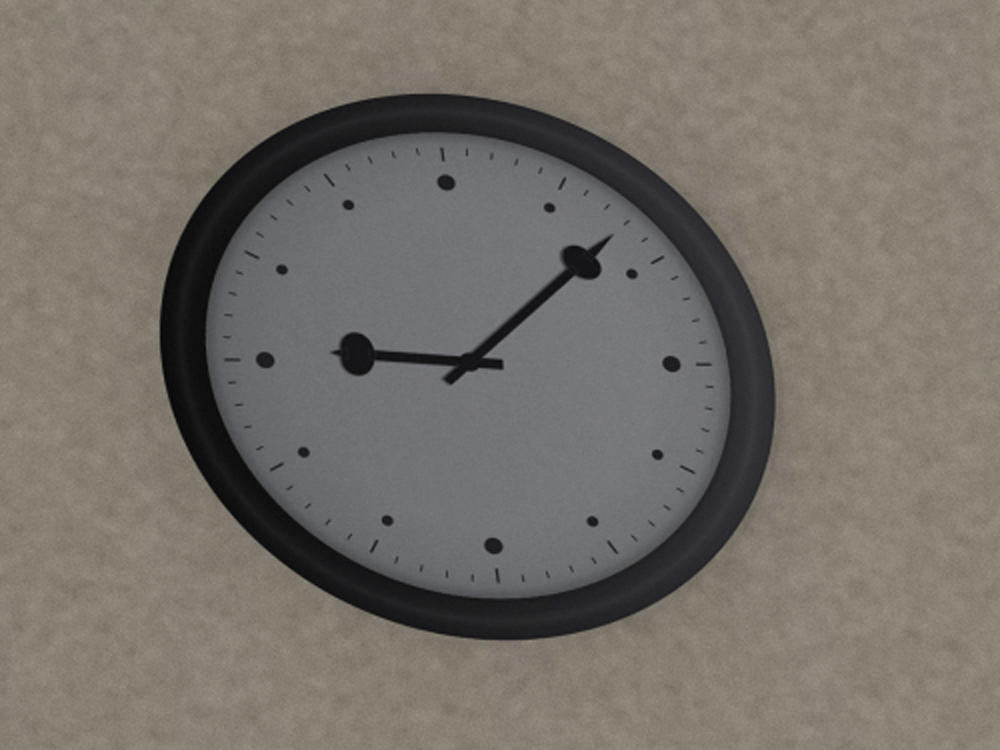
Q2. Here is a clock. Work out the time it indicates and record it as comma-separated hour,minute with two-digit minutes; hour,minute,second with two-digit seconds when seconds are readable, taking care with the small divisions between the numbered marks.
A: 9,08
